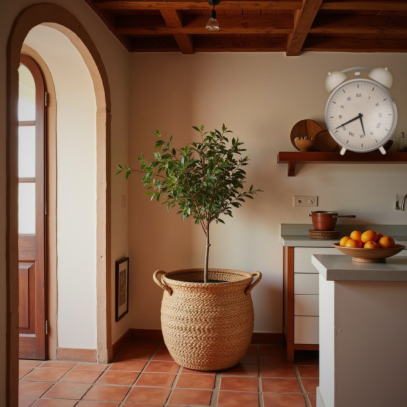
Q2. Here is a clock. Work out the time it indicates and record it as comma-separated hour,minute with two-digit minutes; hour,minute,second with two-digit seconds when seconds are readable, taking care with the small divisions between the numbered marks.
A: 5,41
